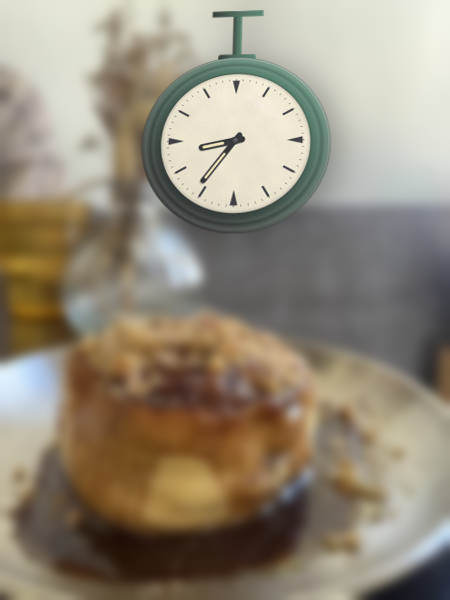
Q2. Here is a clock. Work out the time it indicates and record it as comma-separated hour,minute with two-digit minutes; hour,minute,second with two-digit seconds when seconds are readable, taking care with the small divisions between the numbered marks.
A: 8,36
